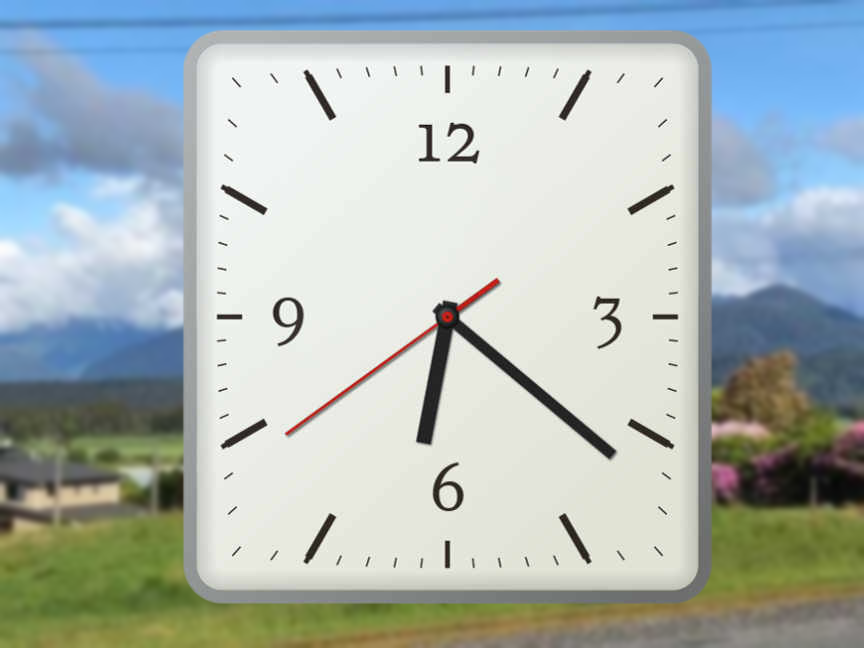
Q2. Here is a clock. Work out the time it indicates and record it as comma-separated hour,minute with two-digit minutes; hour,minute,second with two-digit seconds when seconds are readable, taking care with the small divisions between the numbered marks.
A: 6,21,39
